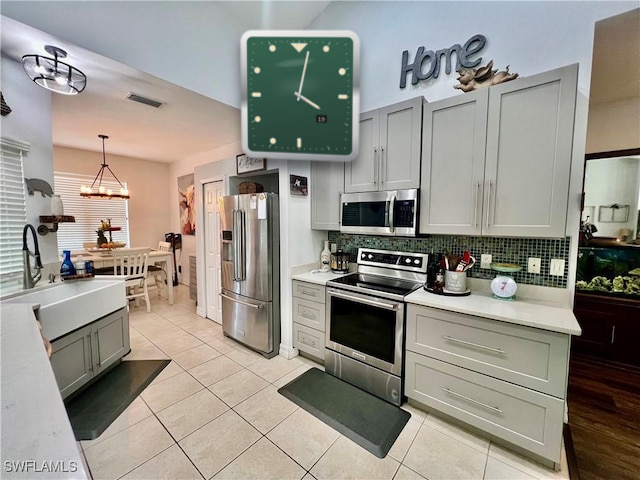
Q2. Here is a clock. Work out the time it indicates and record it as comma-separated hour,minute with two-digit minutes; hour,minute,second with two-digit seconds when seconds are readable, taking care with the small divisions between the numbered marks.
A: 4,02
